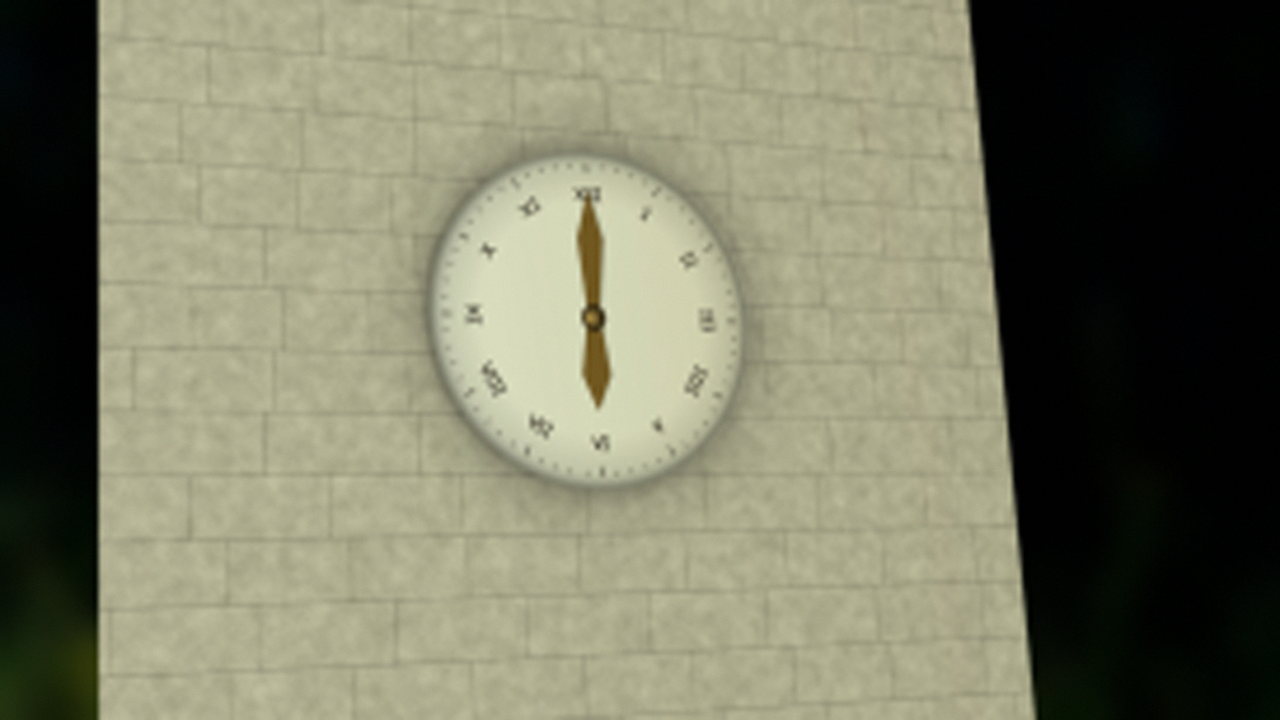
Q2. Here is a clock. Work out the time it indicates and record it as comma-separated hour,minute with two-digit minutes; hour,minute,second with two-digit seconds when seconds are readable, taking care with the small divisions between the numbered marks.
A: 6,00
